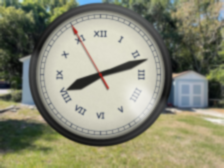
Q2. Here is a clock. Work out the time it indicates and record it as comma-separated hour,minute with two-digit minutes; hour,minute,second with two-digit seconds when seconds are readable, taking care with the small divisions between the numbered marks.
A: 8,11,55
